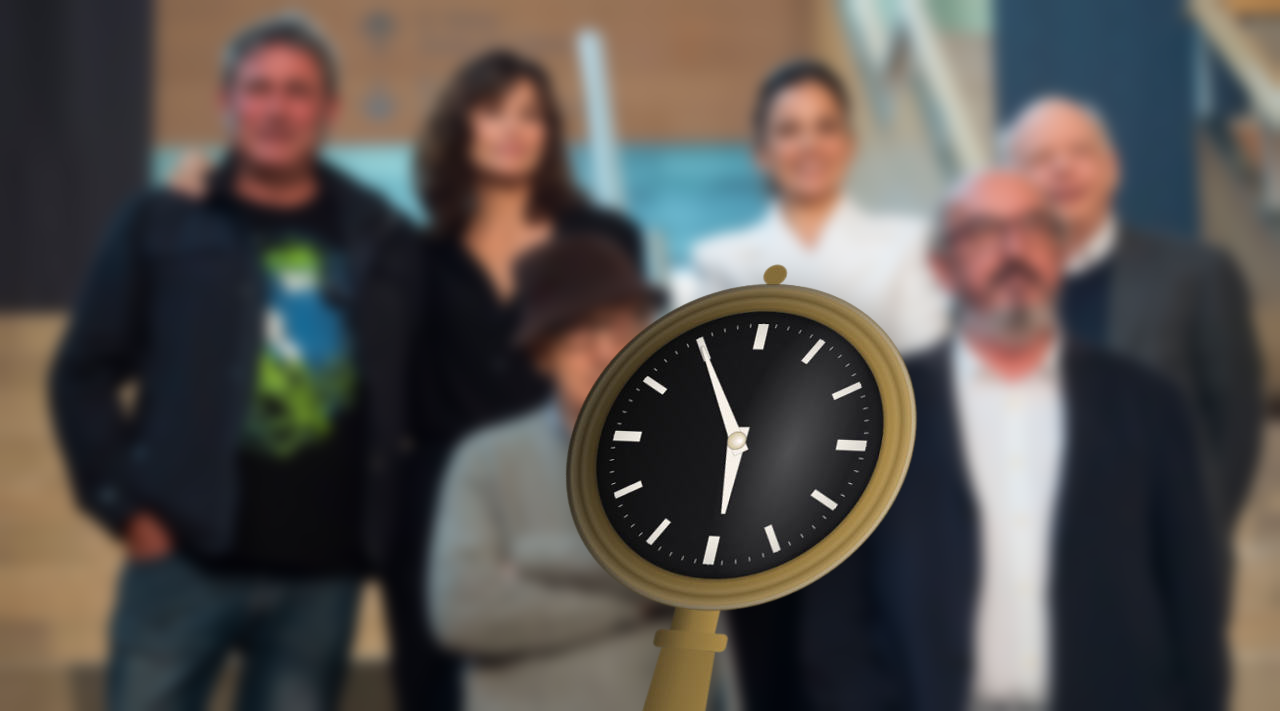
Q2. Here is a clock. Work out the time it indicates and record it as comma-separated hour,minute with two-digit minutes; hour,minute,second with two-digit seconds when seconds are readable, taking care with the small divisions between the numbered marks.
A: 5,55
